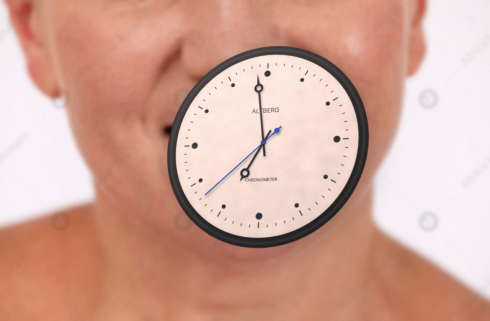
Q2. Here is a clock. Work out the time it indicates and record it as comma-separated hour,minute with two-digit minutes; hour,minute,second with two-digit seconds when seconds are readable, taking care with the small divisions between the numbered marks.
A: 6,58,38
